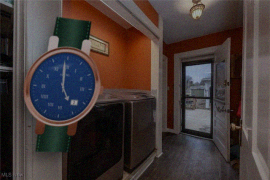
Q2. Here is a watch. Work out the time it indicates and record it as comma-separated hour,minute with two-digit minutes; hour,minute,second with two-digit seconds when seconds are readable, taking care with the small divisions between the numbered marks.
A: 4,59
